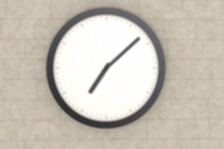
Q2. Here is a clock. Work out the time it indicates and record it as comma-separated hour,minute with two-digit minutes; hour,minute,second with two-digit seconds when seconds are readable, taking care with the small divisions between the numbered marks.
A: 7,08
